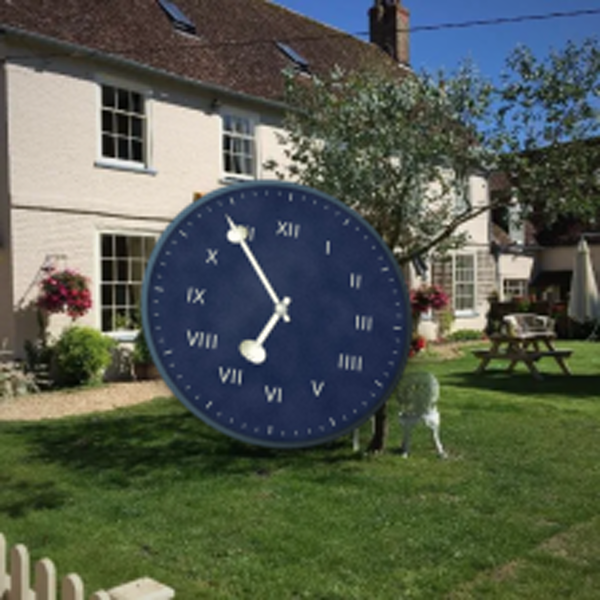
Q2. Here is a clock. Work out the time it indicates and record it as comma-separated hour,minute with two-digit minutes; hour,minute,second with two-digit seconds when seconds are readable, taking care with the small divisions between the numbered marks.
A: 6,54
